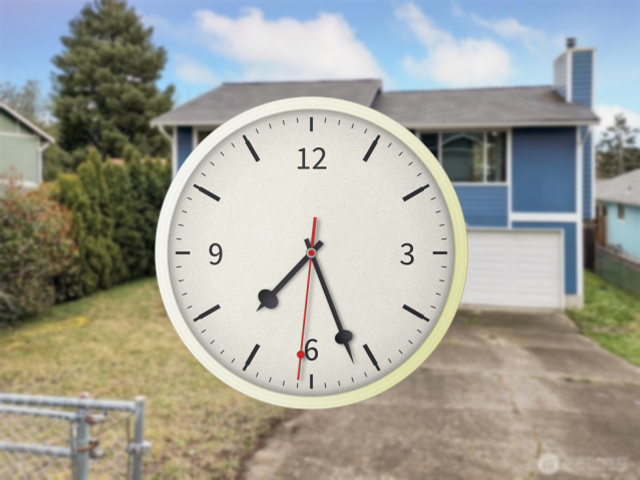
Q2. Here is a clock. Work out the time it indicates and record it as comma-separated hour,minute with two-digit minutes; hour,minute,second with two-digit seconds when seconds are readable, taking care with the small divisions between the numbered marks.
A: 7,26,31
